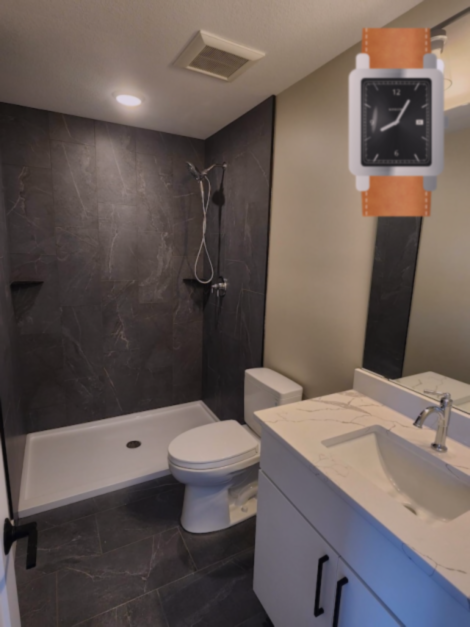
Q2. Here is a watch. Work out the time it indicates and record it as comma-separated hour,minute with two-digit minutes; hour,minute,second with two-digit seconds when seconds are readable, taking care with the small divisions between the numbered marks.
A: 8,05
